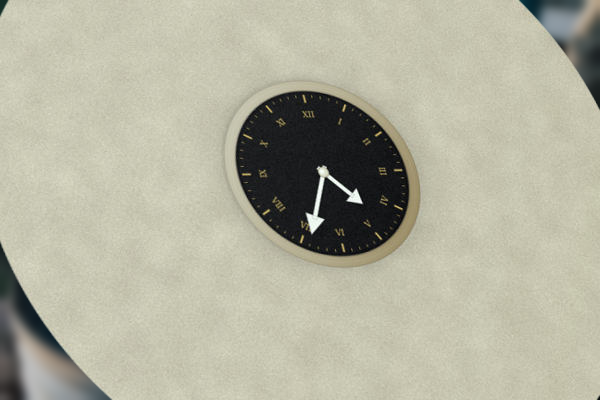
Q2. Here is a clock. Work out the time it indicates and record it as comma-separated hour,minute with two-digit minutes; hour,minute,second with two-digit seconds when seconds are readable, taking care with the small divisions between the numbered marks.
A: 4,34
